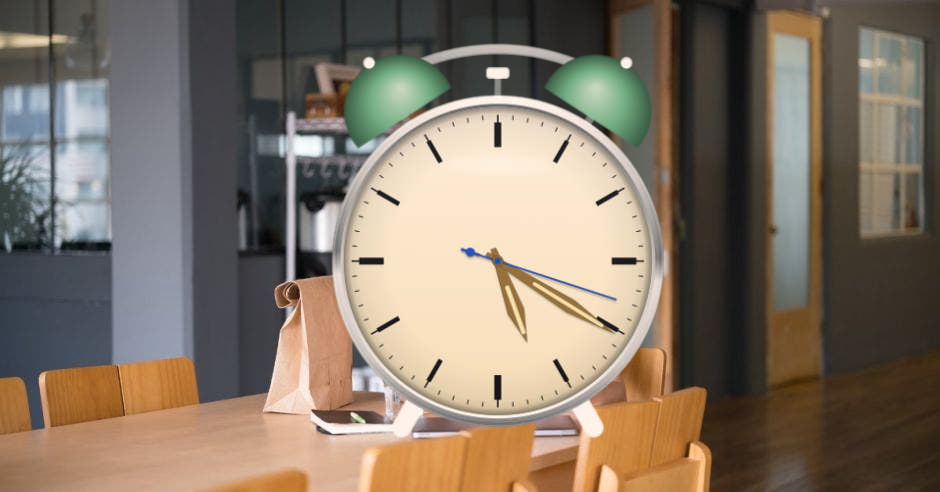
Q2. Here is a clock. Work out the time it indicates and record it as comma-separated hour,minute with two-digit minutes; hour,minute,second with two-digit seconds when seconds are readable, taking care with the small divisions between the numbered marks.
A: 5,20,18
